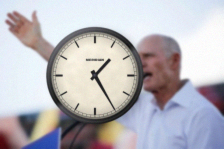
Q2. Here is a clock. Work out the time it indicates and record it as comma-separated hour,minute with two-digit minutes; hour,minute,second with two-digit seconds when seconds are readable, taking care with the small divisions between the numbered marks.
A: 1,25
